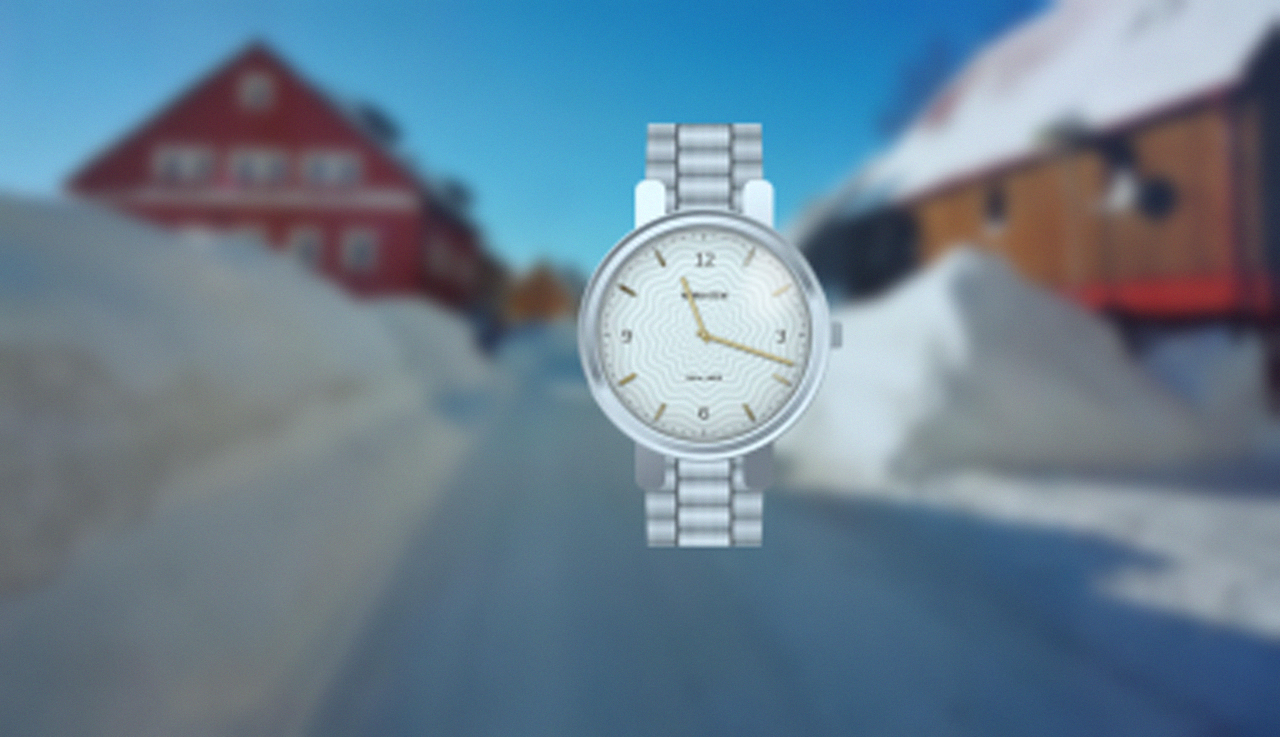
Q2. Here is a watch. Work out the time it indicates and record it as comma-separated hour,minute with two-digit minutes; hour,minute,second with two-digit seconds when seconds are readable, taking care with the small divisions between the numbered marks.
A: 11,18
